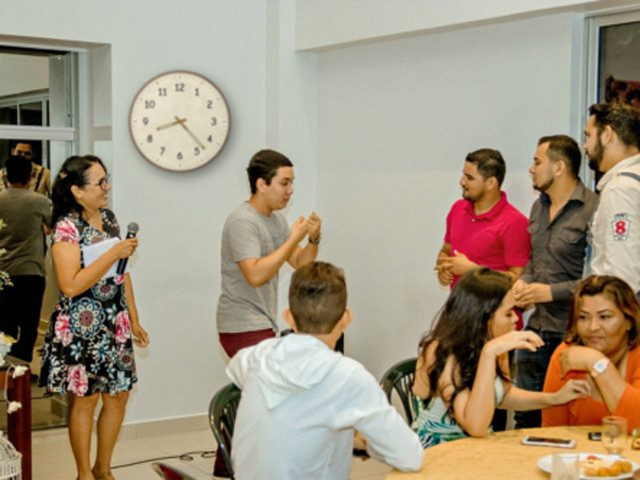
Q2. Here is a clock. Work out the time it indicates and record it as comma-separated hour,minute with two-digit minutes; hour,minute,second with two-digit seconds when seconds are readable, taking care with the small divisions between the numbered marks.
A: 8,23
